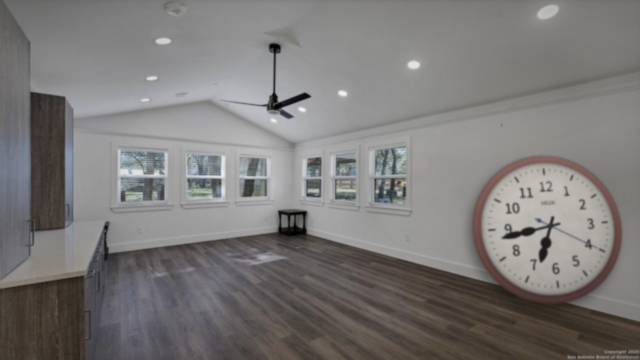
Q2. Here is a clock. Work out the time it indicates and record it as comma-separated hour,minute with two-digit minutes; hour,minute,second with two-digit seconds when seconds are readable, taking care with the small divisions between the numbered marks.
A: 6,43,20
